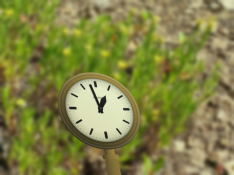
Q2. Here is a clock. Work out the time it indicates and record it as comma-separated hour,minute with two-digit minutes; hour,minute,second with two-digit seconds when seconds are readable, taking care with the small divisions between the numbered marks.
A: 12,58
